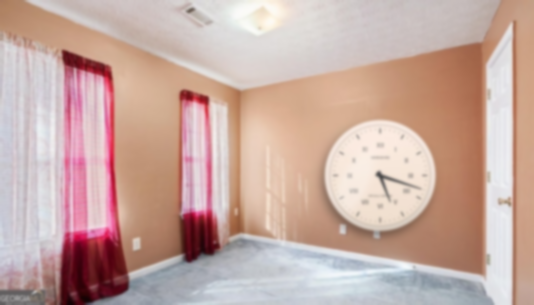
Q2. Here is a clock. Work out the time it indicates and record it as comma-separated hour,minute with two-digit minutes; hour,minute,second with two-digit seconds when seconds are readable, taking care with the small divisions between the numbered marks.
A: 5,18
